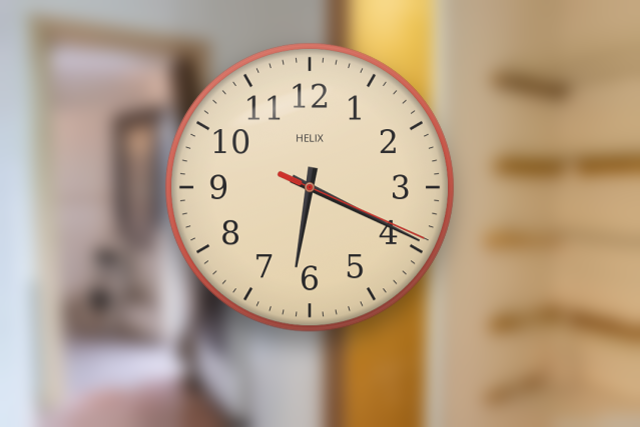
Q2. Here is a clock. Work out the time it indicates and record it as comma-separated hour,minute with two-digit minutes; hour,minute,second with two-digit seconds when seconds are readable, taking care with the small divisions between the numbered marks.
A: 6,19,19
